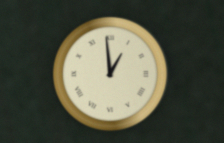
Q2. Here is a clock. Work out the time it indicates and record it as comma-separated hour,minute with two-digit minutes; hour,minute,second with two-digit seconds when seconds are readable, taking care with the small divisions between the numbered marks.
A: 12,59
